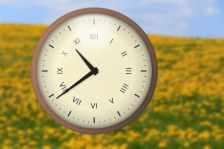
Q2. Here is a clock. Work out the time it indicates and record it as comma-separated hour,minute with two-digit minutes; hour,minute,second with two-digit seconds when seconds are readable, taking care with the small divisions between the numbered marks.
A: 10,39
